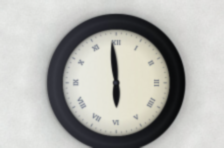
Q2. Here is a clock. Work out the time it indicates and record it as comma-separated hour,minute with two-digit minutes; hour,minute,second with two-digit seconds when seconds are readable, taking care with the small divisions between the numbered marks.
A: 5,59
